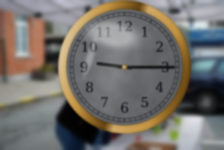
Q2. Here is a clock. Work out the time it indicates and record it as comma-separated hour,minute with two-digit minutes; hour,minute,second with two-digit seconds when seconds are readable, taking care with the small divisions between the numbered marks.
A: 9,15
